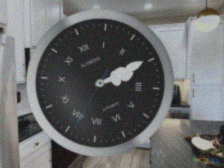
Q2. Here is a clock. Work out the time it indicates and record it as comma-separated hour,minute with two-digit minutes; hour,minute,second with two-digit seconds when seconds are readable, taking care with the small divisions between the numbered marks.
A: 3,14,39
